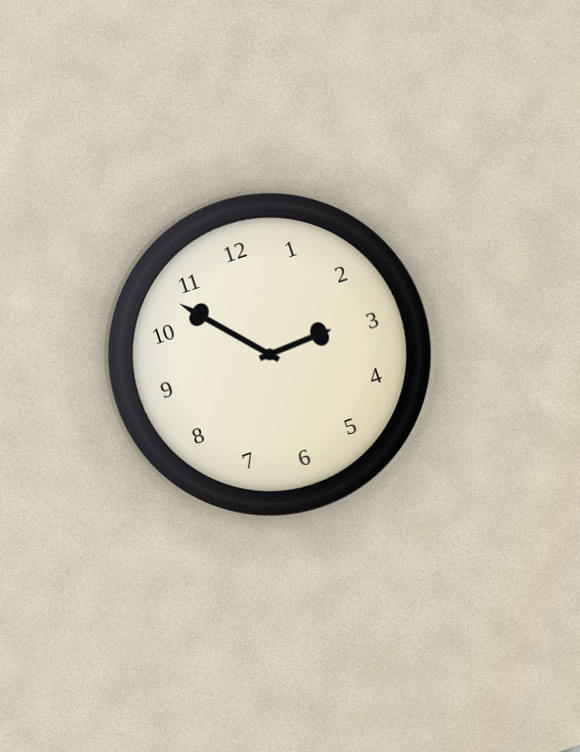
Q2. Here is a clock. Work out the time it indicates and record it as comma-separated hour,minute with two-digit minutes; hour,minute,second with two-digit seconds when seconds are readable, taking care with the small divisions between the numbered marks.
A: 2,53
